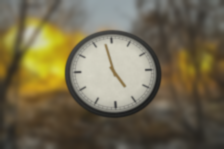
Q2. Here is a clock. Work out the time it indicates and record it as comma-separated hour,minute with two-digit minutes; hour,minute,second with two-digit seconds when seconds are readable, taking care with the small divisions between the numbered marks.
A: 4,58
